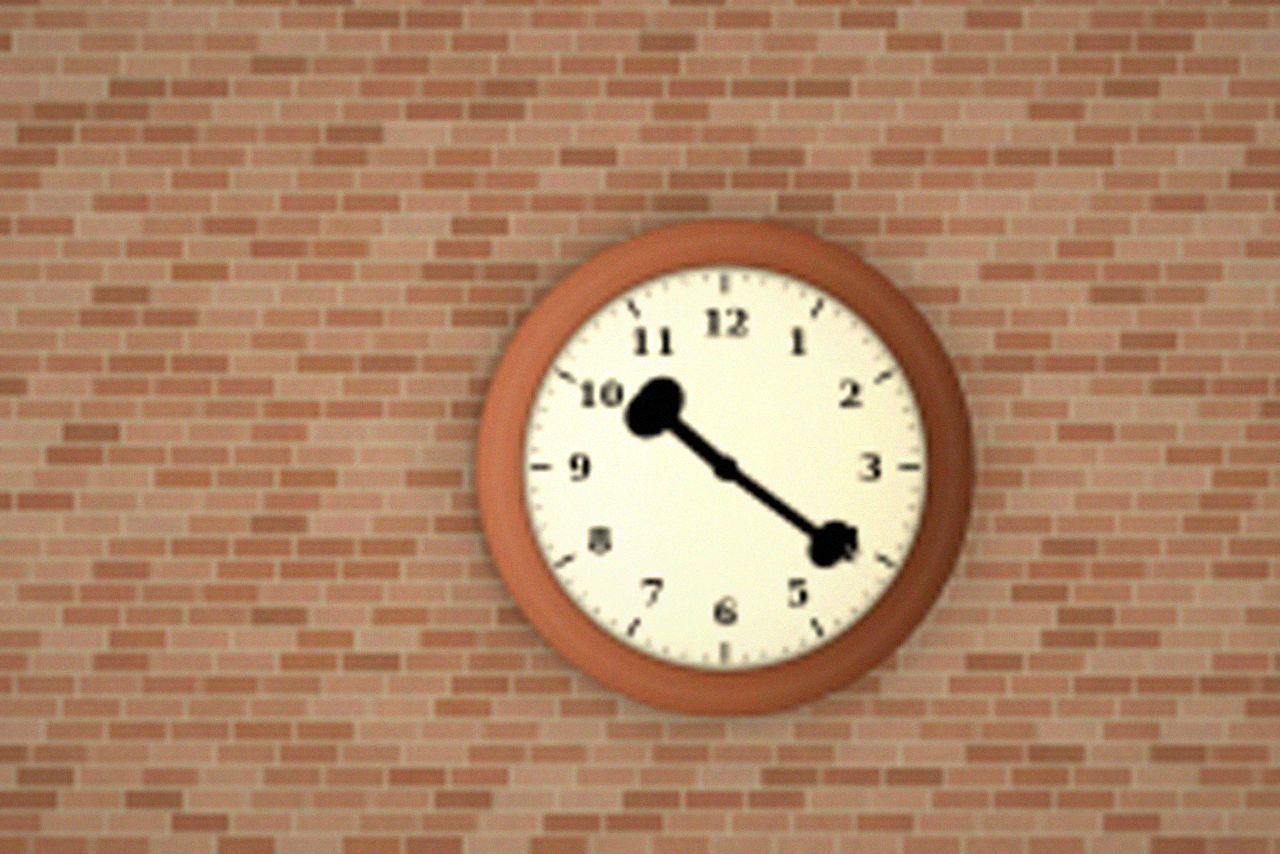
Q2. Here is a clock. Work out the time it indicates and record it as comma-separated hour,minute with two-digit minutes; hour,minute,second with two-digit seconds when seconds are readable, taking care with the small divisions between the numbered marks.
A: 10,21
